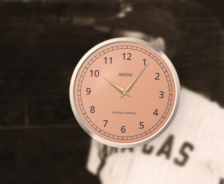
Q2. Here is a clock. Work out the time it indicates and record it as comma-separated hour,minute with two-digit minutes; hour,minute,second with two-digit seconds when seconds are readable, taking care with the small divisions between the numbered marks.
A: 10,06
